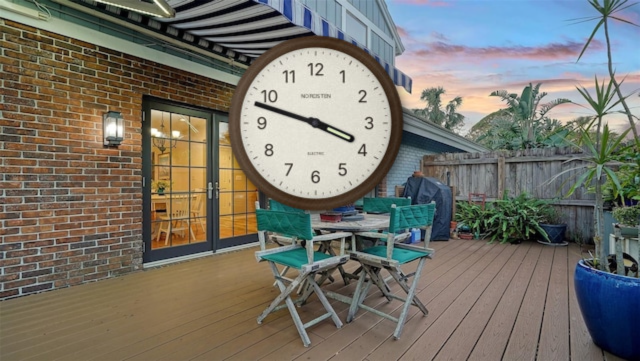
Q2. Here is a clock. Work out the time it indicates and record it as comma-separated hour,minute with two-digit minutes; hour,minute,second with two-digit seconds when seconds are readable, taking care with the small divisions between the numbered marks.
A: 3,48
